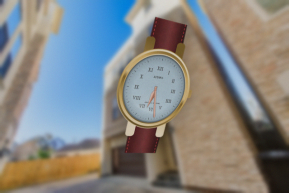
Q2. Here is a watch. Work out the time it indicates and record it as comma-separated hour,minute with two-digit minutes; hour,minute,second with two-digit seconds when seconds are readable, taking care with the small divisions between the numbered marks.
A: 6,28
